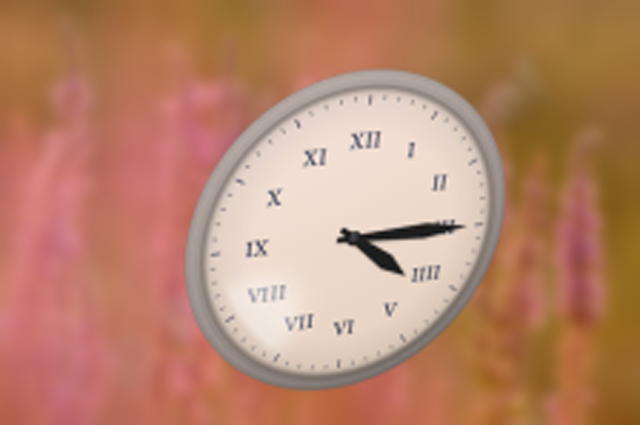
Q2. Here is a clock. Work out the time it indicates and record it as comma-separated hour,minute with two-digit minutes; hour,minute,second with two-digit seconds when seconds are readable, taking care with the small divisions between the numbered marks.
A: 4,15
